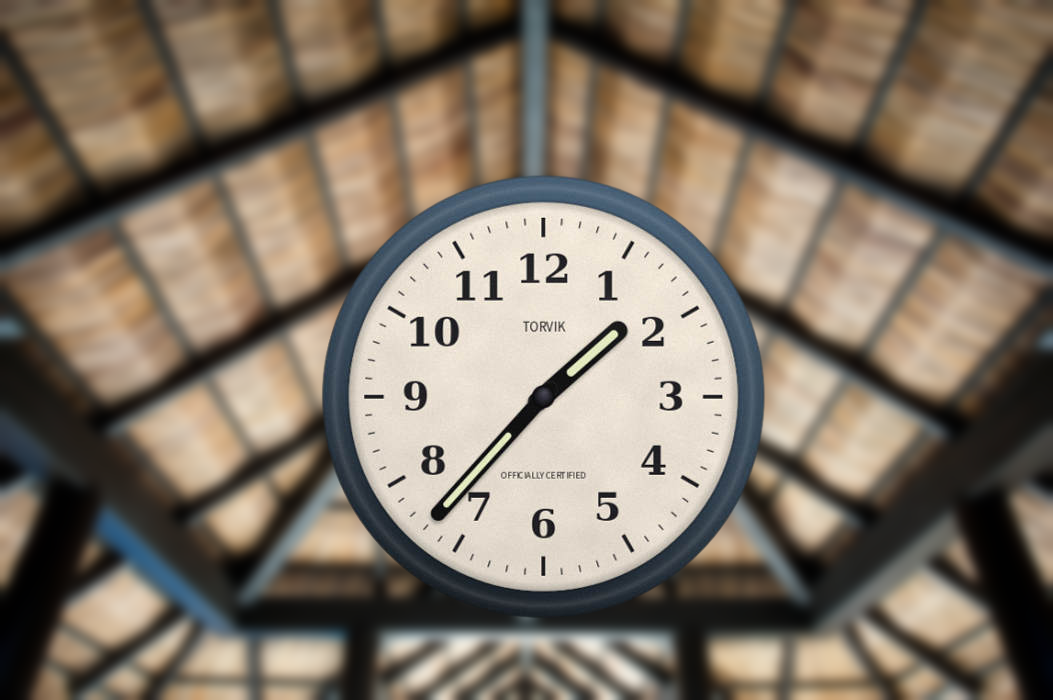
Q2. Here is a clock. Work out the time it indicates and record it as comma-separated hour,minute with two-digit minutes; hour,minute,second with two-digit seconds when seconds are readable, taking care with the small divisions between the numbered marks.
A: 1,37
